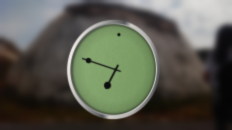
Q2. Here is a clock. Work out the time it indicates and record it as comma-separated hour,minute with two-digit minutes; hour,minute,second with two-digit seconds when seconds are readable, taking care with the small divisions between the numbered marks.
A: 6,47
